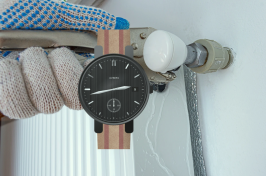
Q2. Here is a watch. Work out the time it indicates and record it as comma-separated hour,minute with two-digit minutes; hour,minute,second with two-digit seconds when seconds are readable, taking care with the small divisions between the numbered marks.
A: 2,43
